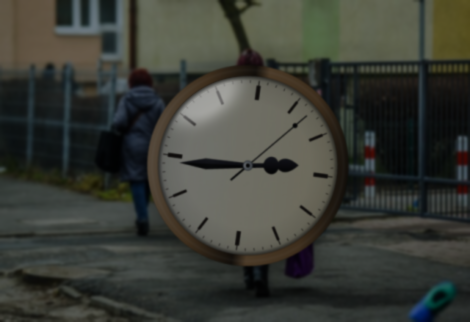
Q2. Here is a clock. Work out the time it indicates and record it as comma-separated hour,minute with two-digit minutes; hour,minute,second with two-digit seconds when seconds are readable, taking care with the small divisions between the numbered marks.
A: 2,44,07
